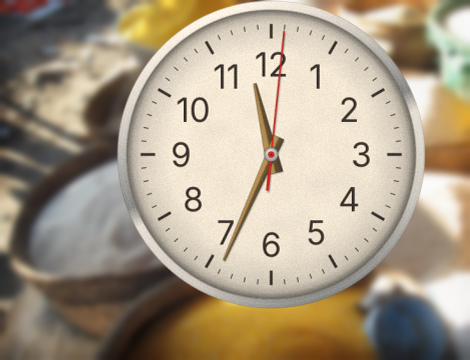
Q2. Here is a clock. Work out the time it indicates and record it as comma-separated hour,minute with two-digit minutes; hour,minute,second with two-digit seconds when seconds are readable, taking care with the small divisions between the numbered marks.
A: 11,34,01
